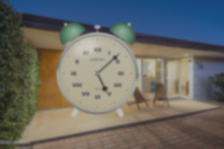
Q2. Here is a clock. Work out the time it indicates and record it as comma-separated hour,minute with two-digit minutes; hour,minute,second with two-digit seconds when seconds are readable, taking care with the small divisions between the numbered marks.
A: 5,08
